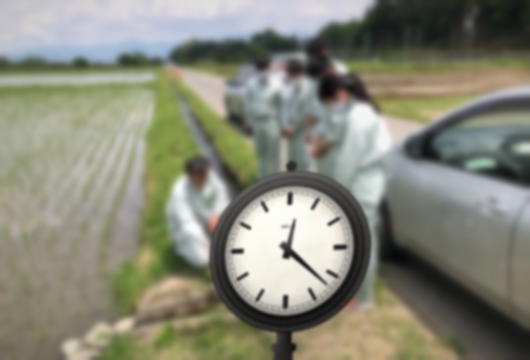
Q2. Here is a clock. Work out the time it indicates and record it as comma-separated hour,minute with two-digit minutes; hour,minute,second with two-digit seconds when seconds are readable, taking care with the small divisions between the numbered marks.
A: 12,22
